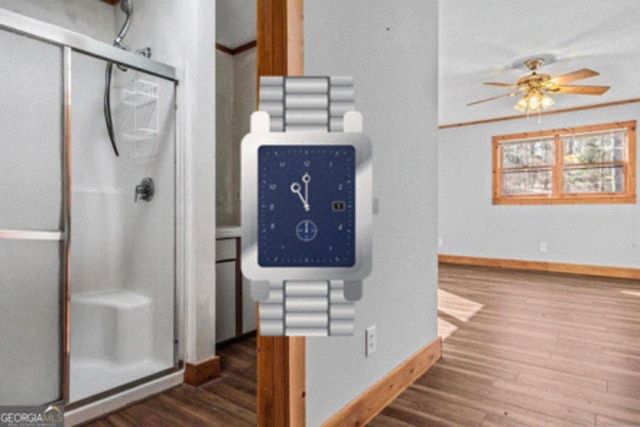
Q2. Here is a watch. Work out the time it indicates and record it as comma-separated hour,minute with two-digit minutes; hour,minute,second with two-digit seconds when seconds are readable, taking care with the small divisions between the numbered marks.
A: 11,00
